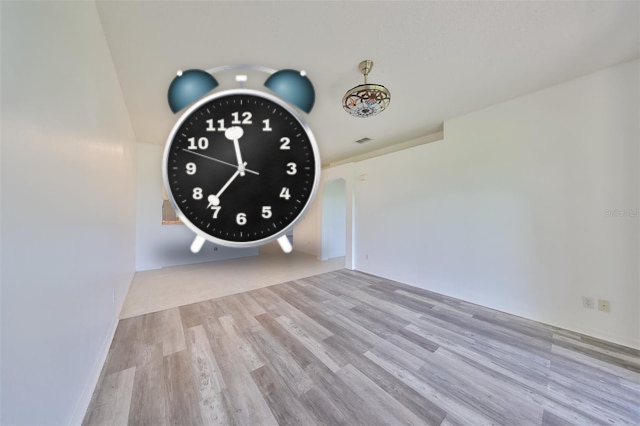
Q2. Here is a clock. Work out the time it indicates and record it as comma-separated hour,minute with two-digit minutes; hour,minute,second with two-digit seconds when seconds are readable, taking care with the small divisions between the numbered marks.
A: 11,36,48
